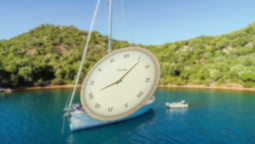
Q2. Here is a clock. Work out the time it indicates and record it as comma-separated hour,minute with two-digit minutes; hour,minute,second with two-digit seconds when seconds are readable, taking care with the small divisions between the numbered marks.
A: 8,06
